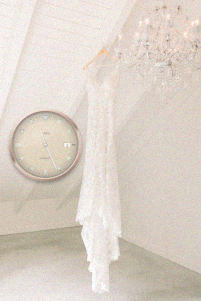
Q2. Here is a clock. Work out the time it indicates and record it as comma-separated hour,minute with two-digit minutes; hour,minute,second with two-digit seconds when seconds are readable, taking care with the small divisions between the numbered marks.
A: 11,26
